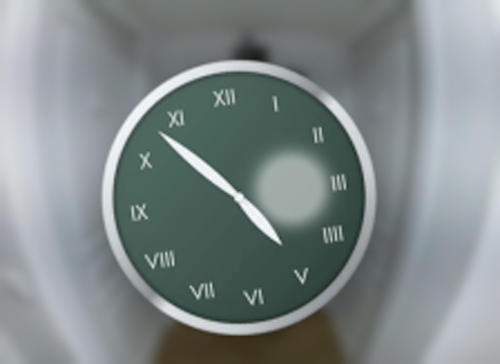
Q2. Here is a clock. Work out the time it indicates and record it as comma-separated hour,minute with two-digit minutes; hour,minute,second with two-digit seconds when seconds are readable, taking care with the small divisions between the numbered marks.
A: 4,53
